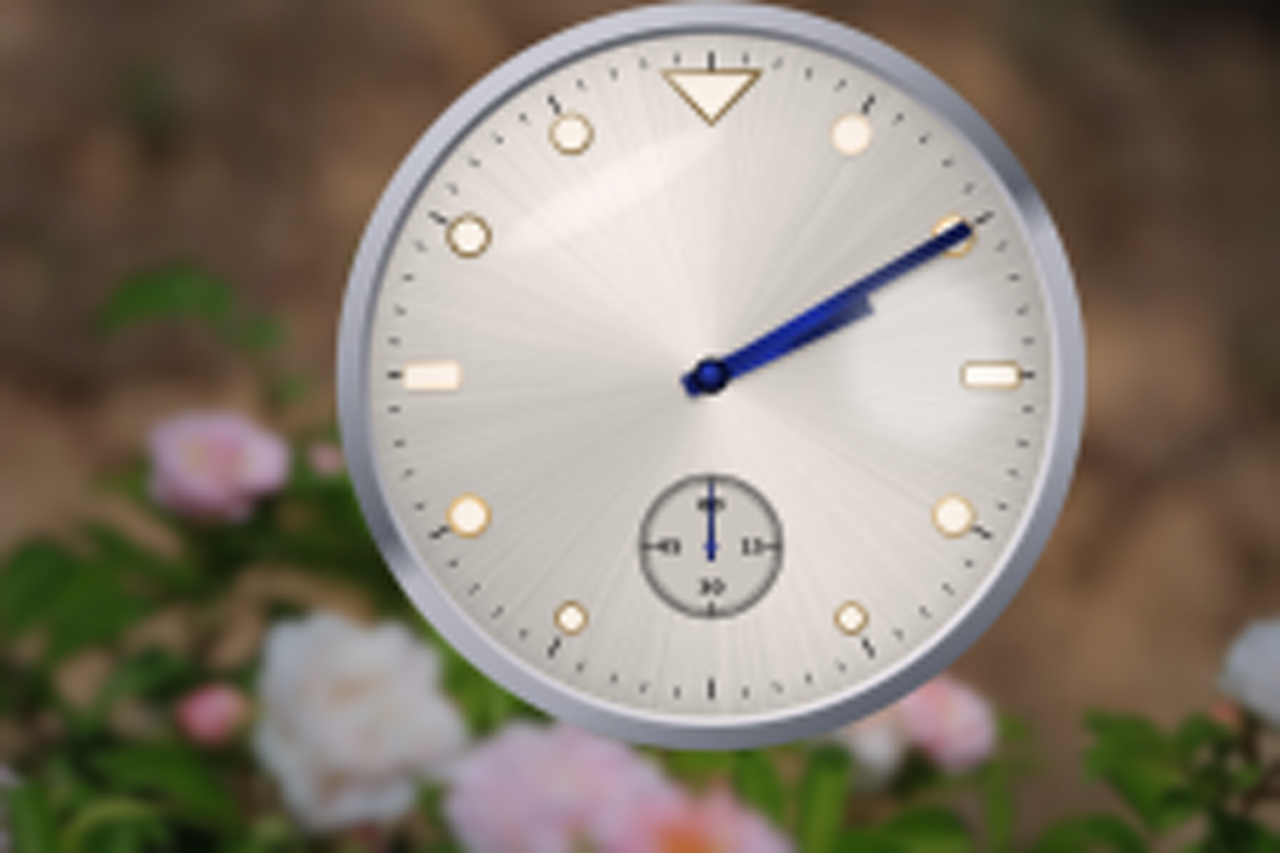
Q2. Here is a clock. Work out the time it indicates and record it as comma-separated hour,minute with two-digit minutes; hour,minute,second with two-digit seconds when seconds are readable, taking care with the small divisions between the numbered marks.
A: 2,10
